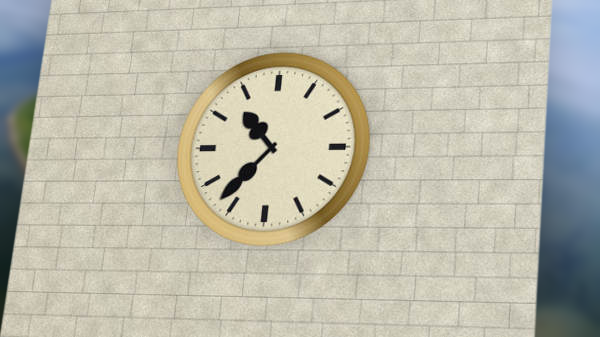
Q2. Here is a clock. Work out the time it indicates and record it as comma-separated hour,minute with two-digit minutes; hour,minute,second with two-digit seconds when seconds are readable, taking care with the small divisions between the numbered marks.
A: 10,37
